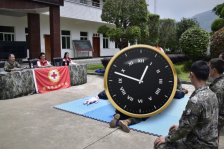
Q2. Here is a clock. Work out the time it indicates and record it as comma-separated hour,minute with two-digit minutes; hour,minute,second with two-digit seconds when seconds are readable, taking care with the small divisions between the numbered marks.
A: 12,48
